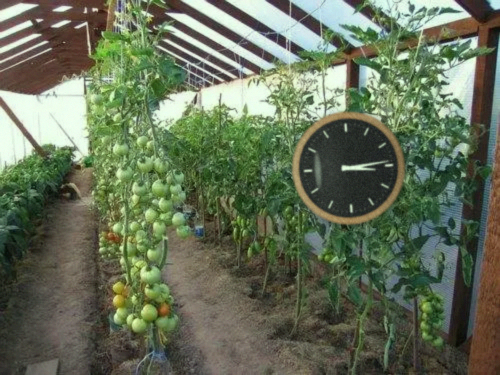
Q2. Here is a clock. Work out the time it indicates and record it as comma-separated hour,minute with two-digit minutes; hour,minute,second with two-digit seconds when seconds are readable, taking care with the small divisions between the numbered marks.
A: 3,14
